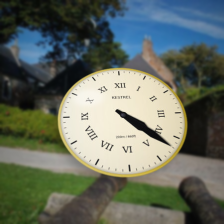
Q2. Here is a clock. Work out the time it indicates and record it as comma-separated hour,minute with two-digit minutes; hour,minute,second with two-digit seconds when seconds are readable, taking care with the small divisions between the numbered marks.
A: 4,22
